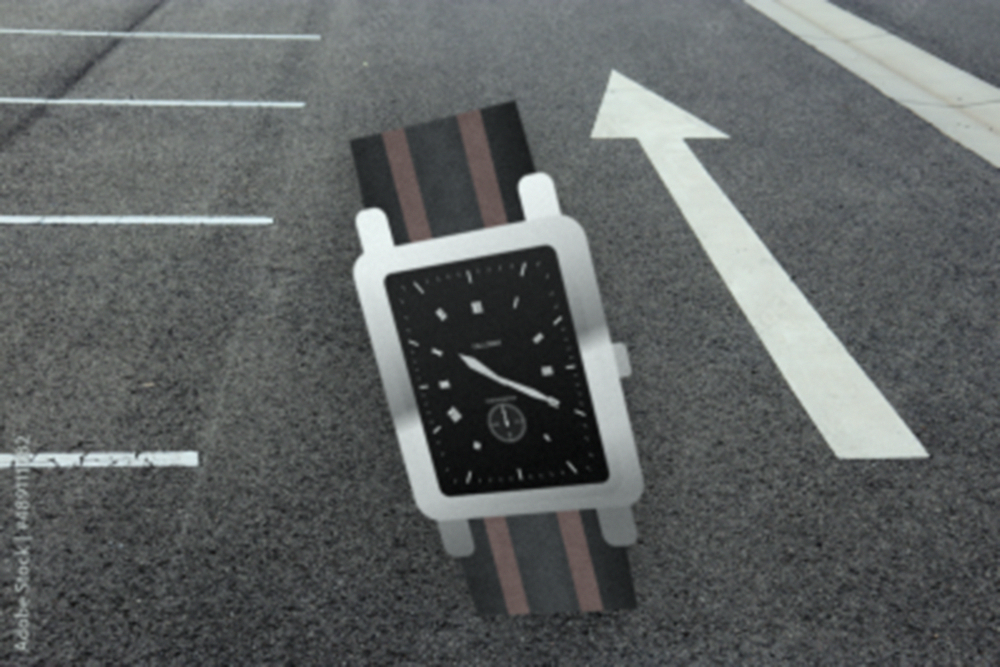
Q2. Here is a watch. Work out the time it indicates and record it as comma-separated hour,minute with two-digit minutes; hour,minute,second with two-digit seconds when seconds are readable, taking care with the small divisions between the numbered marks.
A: 10,20
